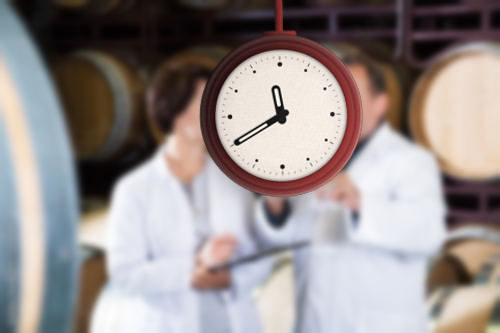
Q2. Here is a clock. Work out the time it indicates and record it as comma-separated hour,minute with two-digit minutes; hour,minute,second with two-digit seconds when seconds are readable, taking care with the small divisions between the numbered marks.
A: 11,40
